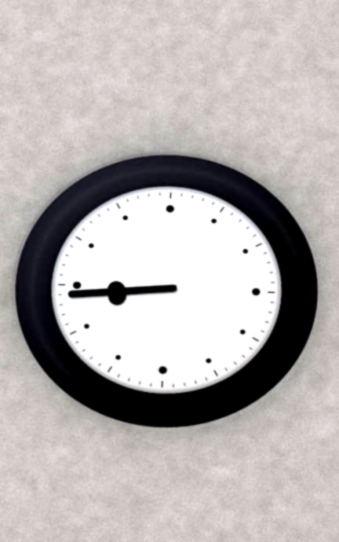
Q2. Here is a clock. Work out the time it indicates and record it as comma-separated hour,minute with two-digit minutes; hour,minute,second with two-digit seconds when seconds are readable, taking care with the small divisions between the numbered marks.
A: 8,44
